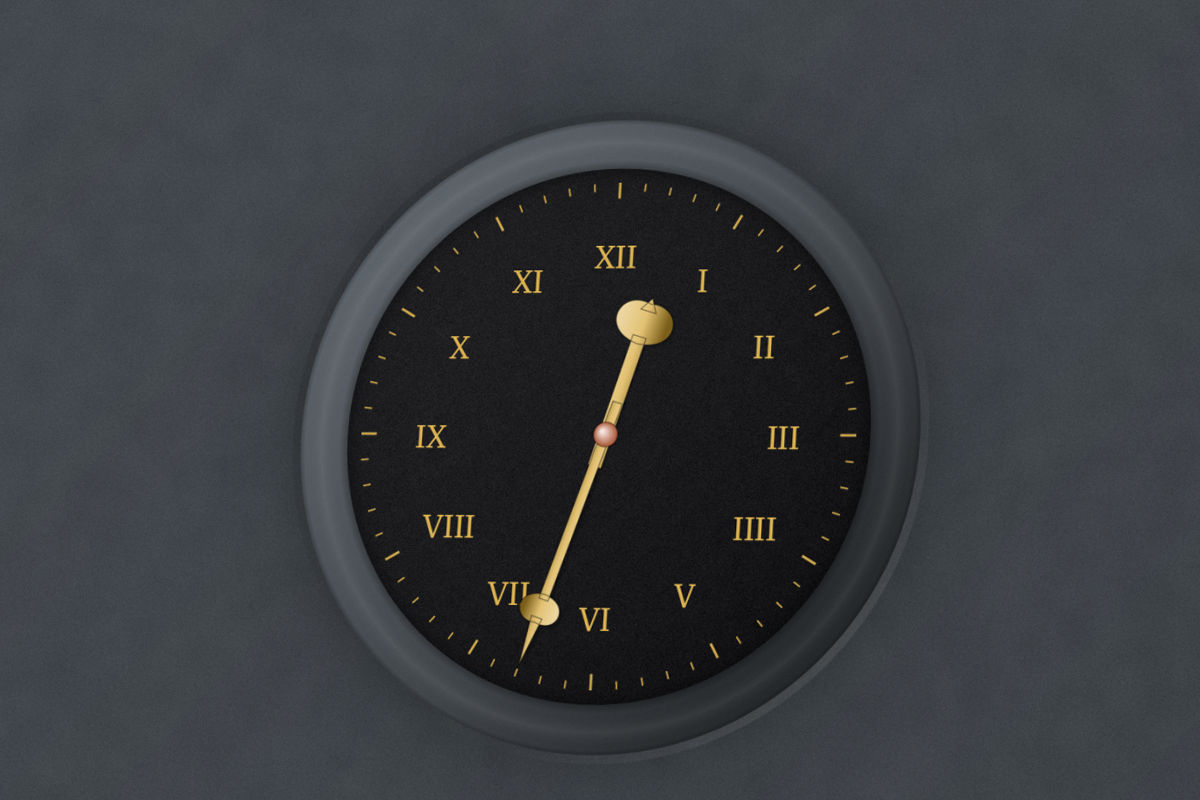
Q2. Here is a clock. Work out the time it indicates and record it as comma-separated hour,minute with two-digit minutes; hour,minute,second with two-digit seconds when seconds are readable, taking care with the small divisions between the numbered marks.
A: 12,33
